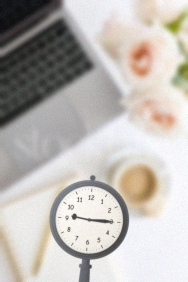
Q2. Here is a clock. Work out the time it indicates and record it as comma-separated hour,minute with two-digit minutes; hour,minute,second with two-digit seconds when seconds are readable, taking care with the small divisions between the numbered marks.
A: 9,15
